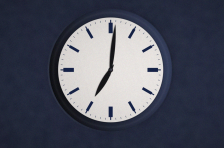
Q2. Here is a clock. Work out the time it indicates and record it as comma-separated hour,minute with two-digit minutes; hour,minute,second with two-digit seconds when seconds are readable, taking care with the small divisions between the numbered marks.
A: 7,01
